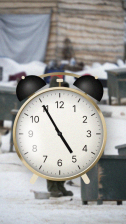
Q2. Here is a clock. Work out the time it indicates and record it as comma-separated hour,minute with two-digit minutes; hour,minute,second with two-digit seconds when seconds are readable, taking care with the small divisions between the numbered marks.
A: 4,55
